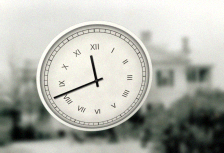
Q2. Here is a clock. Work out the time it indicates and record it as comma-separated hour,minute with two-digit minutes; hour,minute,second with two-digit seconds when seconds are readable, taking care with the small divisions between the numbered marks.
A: 11,42
